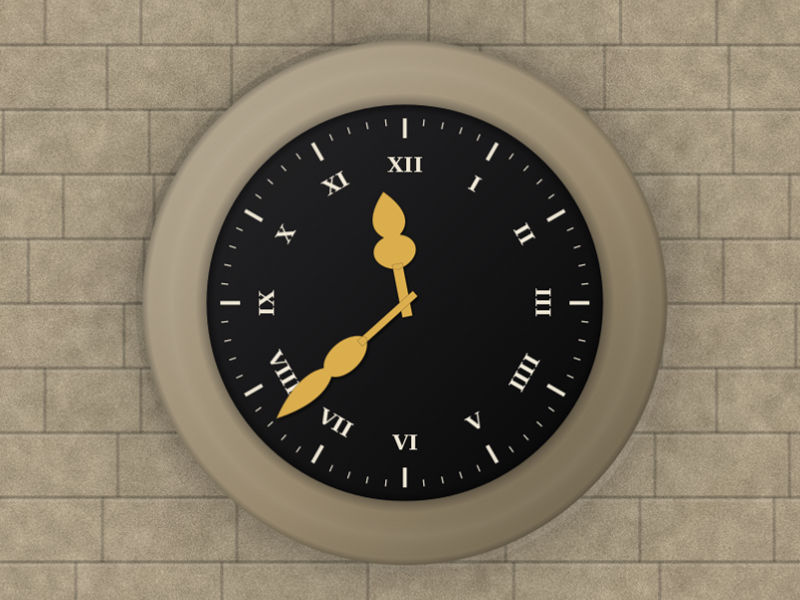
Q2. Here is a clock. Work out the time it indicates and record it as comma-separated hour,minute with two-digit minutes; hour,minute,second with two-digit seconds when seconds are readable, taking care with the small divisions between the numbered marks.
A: 11,38
